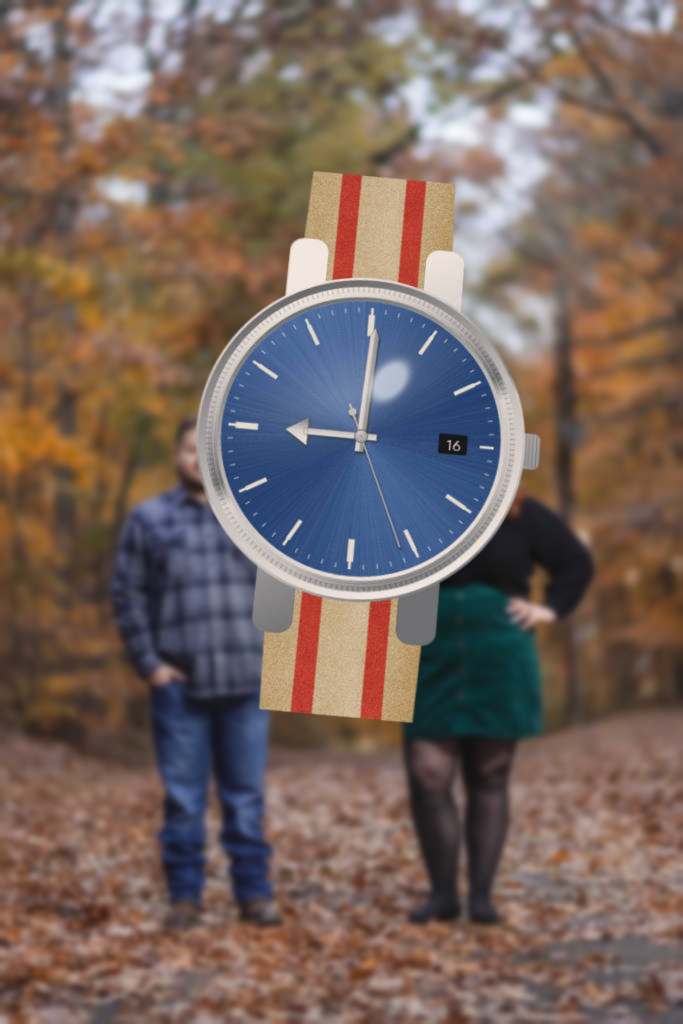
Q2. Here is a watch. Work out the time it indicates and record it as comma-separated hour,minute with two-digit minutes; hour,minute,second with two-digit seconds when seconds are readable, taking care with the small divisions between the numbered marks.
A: 9,00,26
